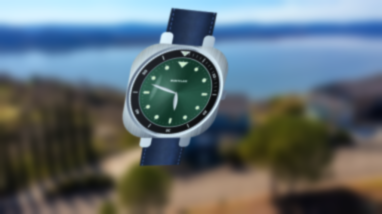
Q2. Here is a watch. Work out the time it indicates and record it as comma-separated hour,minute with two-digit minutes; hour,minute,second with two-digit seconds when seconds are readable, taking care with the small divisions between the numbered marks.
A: 5,48
